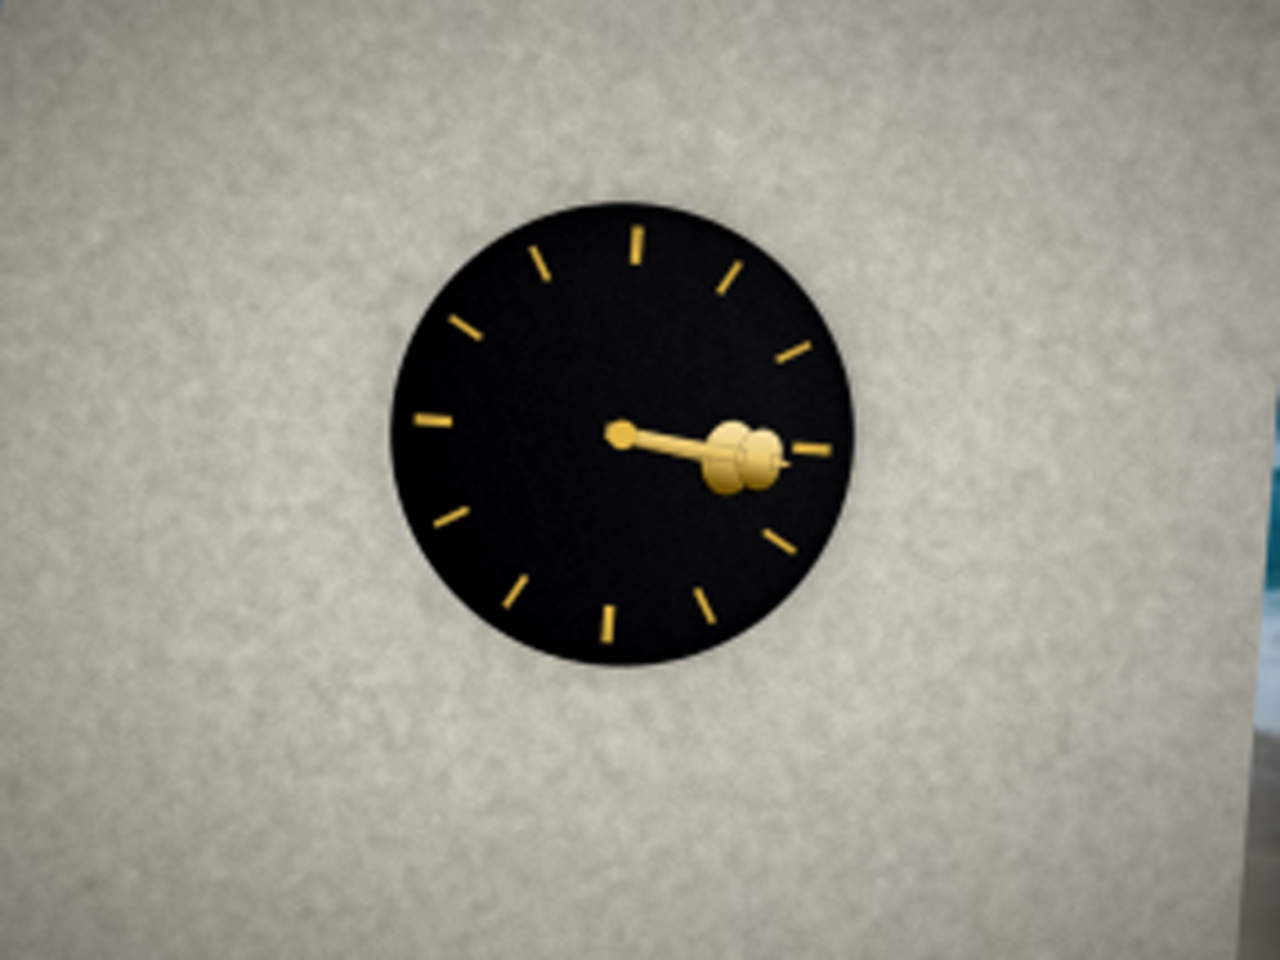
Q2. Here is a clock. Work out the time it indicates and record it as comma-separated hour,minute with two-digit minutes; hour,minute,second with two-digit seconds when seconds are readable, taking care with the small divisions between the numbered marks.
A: 3,16
